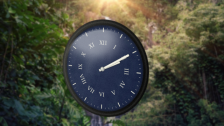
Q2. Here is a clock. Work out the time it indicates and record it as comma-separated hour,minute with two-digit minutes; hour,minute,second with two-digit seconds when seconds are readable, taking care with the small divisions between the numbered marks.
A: 2,10
